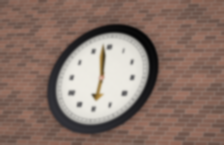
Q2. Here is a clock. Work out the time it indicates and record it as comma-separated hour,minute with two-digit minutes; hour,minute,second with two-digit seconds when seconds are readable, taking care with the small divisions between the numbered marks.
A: 5,58
